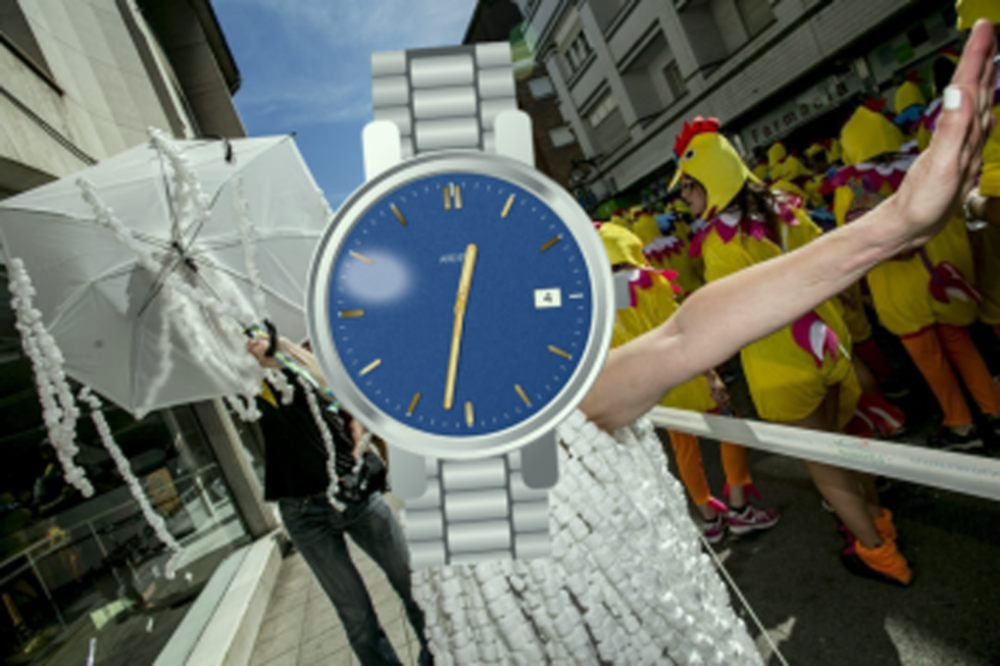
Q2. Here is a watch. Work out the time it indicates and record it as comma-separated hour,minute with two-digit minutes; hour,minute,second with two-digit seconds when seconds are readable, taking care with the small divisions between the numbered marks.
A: 12,32
